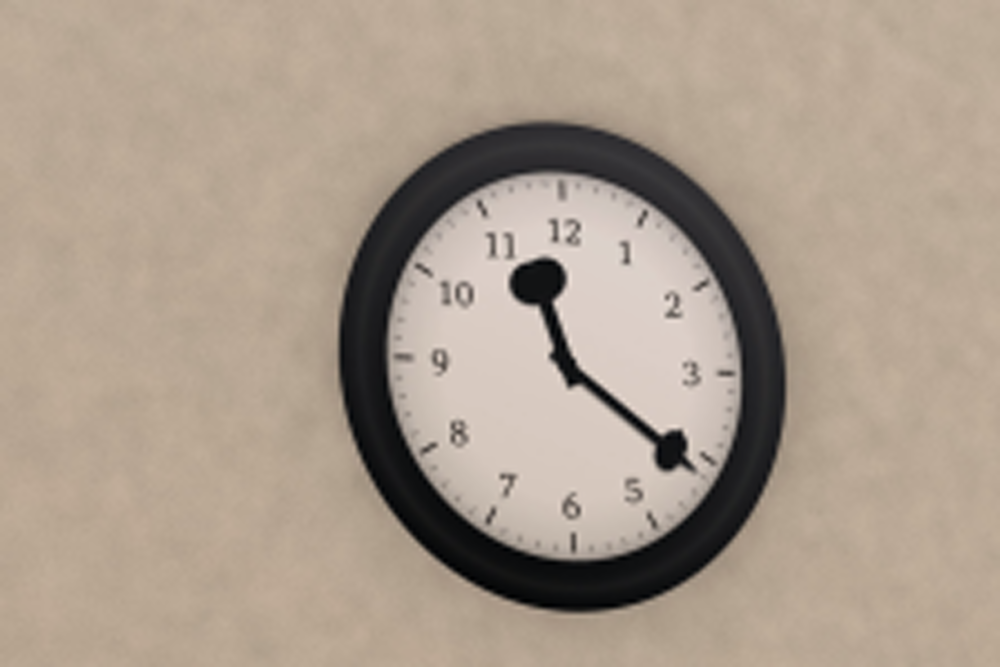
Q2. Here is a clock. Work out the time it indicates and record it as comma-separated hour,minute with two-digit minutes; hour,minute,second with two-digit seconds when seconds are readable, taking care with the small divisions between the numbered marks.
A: 11,21
